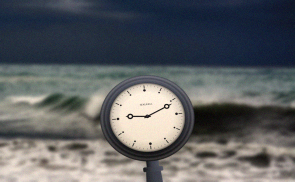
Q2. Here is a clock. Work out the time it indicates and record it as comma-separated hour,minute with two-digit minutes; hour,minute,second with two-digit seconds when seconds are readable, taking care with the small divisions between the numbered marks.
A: 9,11
